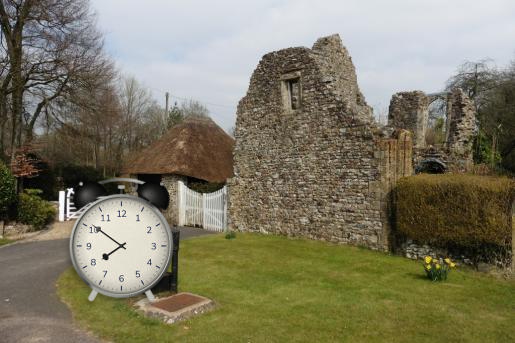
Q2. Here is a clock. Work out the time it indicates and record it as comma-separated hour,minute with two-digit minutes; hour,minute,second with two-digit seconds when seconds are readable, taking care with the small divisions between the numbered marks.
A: 7,51
